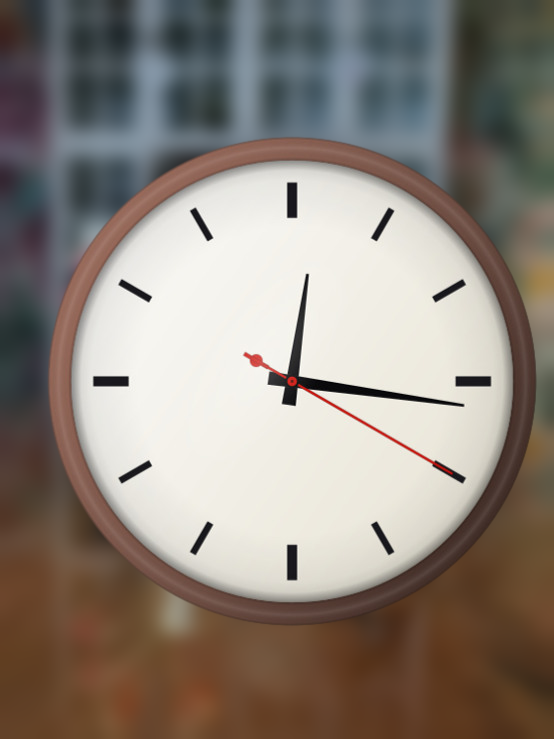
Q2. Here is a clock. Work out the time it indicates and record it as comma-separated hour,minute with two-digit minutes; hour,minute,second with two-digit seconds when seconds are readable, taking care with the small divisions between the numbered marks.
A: 12,16,20
